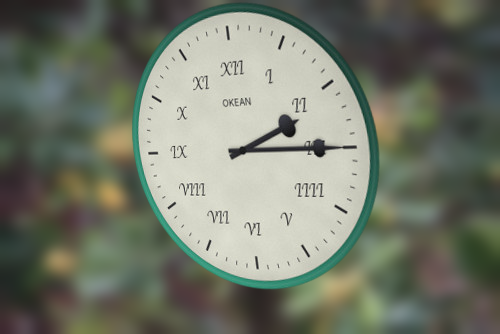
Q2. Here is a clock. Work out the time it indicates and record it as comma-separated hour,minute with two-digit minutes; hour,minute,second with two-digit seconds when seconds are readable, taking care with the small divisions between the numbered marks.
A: 2,15
